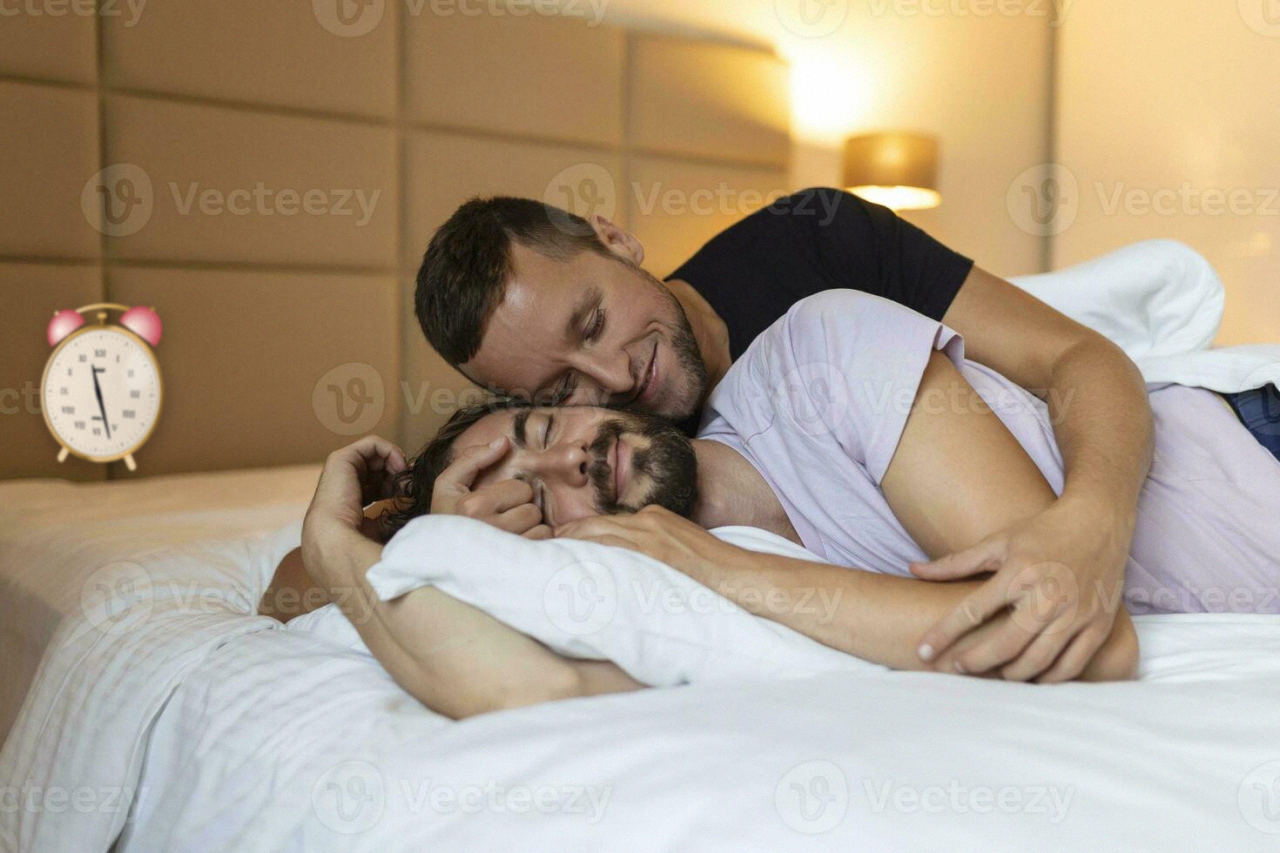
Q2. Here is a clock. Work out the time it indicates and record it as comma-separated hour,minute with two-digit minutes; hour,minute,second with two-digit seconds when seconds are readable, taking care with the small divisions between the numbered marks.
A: 11,27
